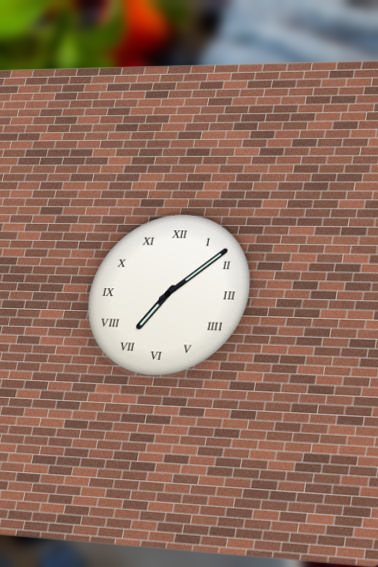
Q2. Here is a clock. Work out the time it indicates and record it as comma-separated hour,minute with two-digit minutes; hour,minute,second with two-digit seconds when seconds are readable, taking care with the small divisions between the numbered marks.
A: 7,08
